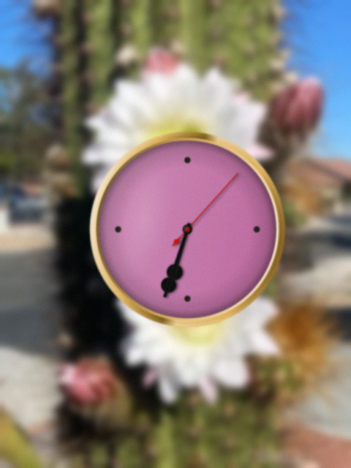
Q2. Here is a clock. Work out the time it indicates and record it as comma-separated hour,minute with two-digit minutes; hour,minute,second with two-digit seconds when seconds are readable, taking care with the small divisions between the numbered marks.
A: 6,33,07
